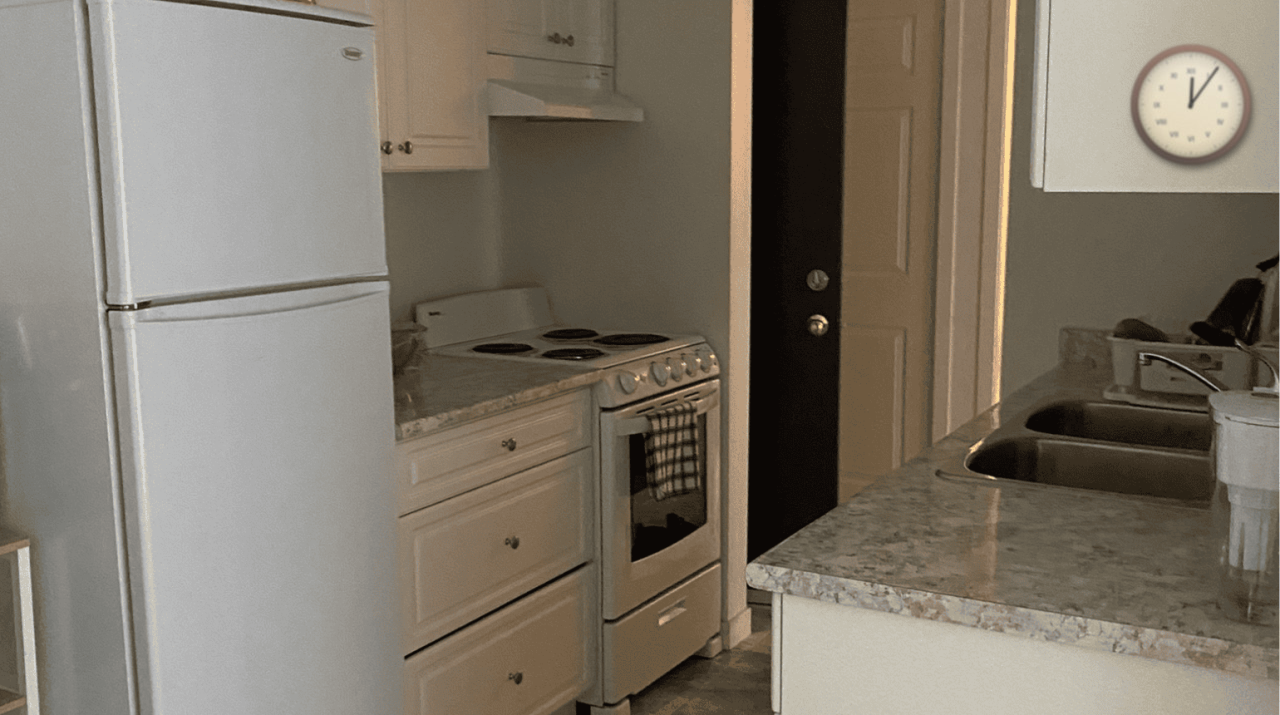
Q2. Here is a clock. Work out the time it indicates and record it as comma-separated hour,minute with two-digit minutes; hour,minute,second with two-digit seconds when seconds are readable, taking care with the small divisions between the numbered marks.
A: 12,06
